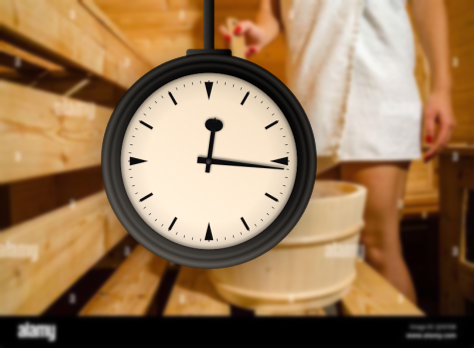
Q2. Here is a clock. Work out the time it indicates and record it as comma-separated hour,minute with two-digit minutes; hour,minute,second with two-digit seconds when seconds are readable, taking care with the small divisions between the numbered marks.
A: 12,16
